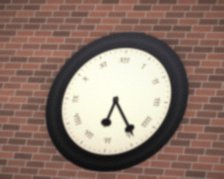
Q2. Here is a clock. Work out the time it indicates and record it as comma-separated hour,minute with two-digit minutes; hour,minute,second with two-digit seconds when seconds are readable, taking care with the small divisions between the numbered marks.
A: 6,24
